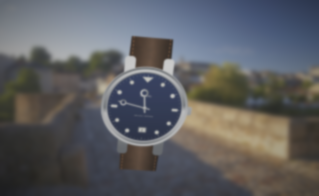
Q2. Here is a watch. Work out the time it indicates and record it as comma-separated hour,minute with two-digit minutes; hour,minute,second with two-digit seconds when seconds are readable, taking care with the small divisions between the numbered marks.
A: 11,47
